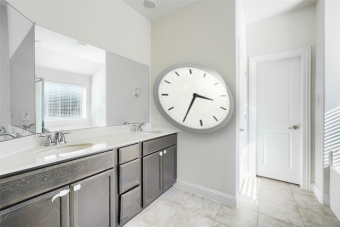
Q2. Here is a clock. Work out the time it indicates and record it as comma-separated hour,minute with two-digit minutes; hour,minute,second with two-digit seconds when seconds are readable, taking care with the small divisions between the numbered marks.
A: 3,35
